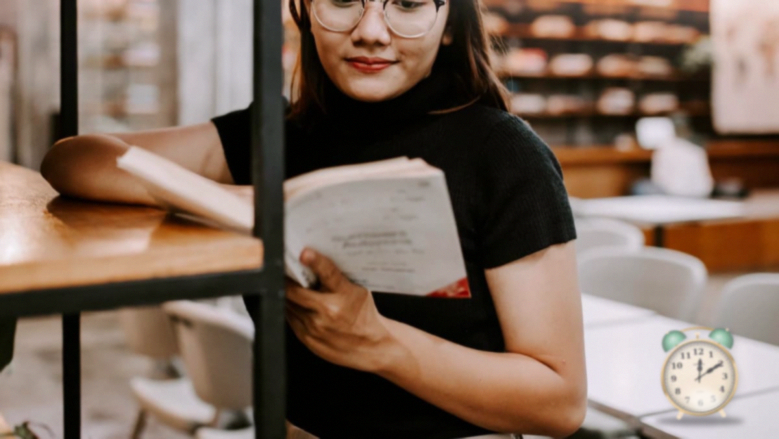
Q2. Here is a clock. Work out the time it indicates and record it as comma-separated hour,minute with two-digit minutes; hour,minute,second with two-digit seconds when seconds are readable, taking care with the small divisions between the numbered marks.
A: 12,10
